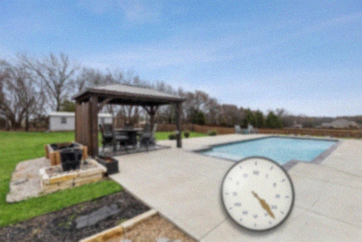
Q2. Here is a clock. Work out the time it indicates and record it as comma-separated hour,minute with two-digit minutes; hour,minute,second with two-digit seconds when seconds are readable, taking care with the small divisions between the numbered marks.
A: 4,23
